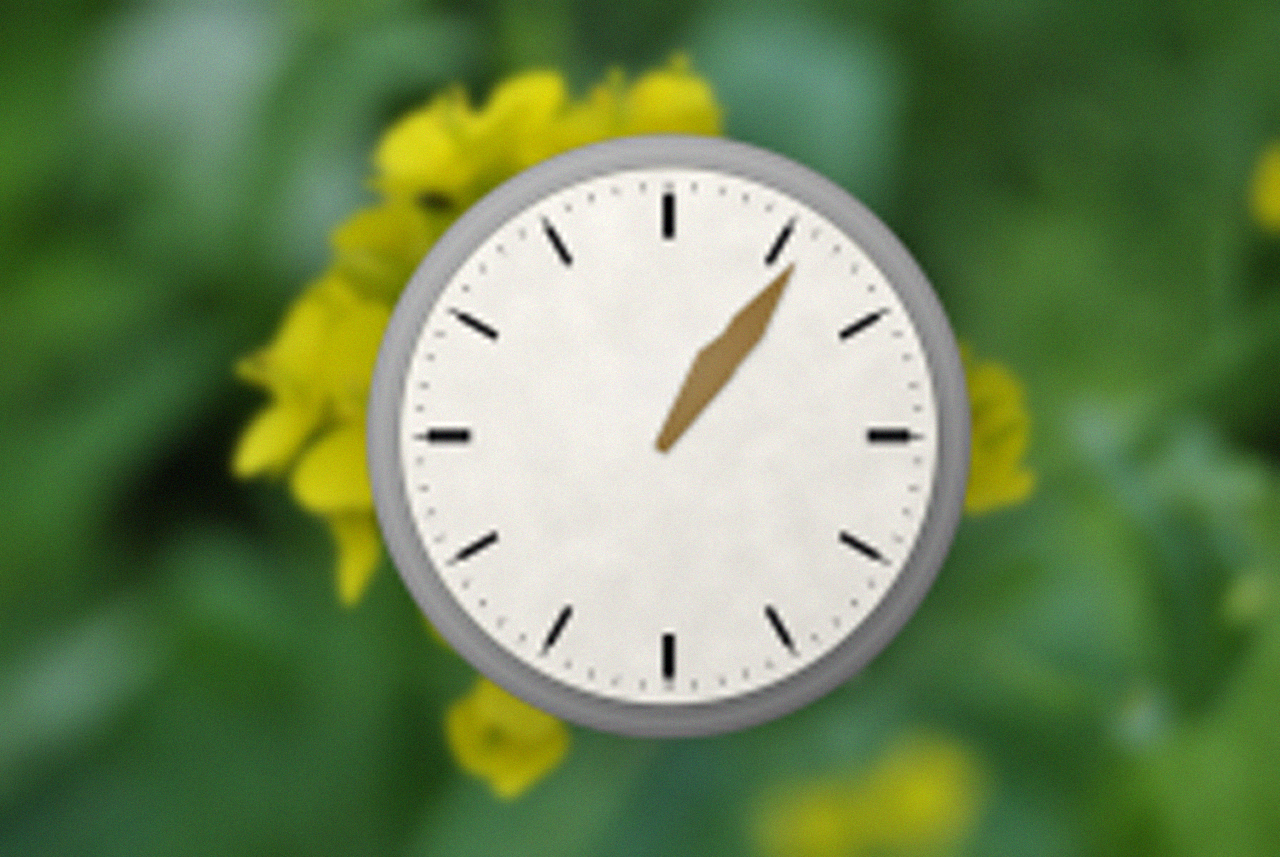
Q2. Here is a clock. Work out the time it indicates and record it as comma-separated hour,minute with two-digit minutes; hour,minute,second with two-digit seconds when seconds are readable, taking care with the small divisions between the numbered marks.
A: 1,06
